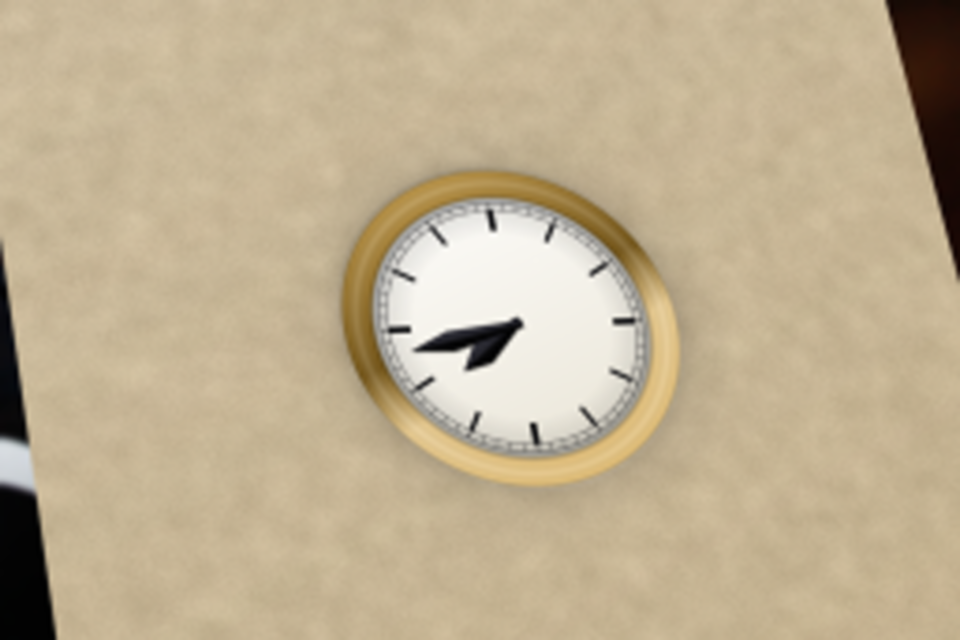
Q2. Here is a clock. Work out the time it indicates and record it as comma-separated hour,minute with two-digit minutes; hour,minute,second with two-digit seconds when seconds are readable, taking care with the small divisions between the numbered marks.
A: 7,43
